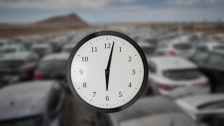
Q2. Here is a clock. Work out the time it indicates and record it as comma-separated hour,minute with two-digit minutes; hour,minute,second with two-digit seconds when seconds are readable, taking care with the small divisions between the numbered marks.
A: 6,02
